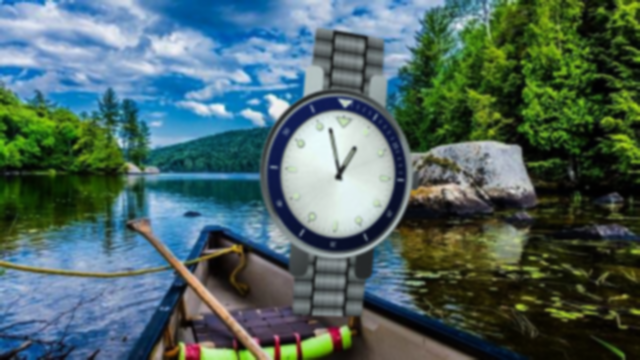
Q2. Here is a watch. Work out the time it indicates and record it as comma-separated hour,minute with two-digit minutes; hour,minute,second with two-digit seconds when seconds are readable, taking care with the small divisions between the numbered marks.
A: 12,57
